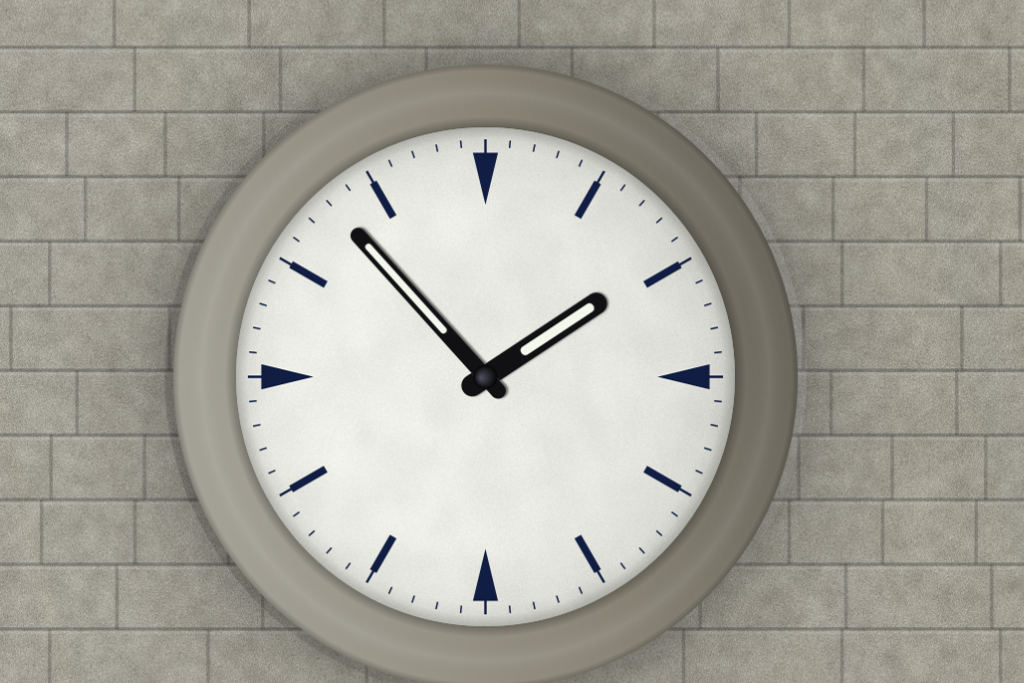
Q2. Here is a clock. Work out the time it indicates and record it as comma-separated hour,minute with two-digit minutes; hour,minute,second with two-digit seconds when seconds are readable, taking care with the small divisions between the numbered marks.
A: 1,53
